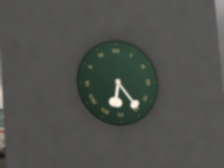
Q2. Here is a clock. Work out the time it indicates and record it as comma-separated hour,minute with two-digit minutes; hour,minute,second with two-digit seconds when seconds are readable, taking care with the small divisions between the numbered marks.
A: 6,24
